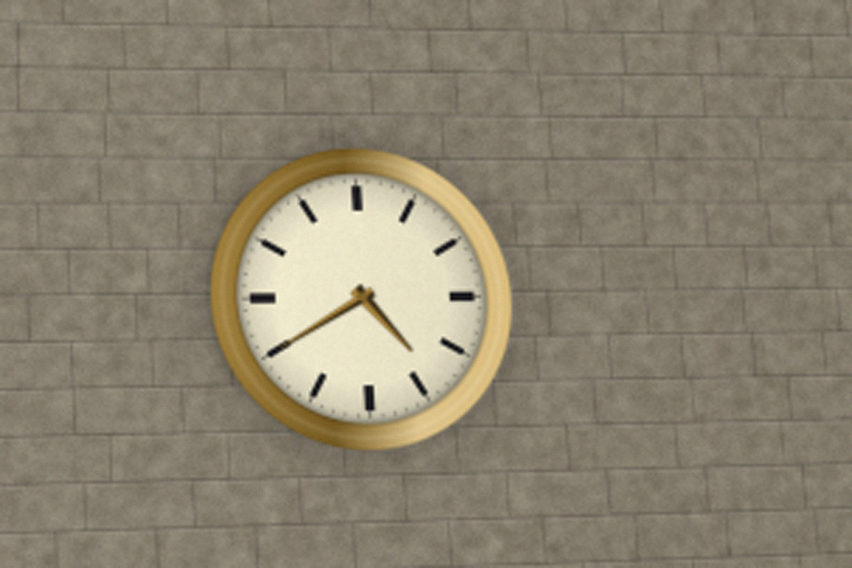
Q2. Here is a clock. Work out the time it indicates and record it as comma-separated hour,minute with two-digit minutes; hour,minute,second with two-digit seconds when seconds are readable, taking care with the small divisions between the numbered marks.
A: 4,40
